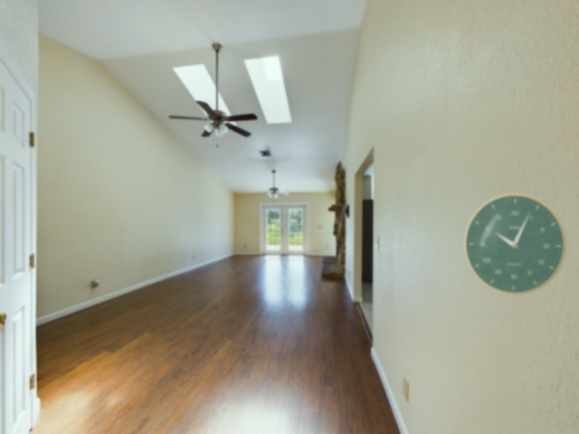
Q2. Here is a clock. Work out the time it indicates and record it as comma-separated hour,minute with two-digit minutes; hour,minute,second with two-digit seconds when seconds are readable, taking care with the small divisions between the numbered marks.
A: 10,04
